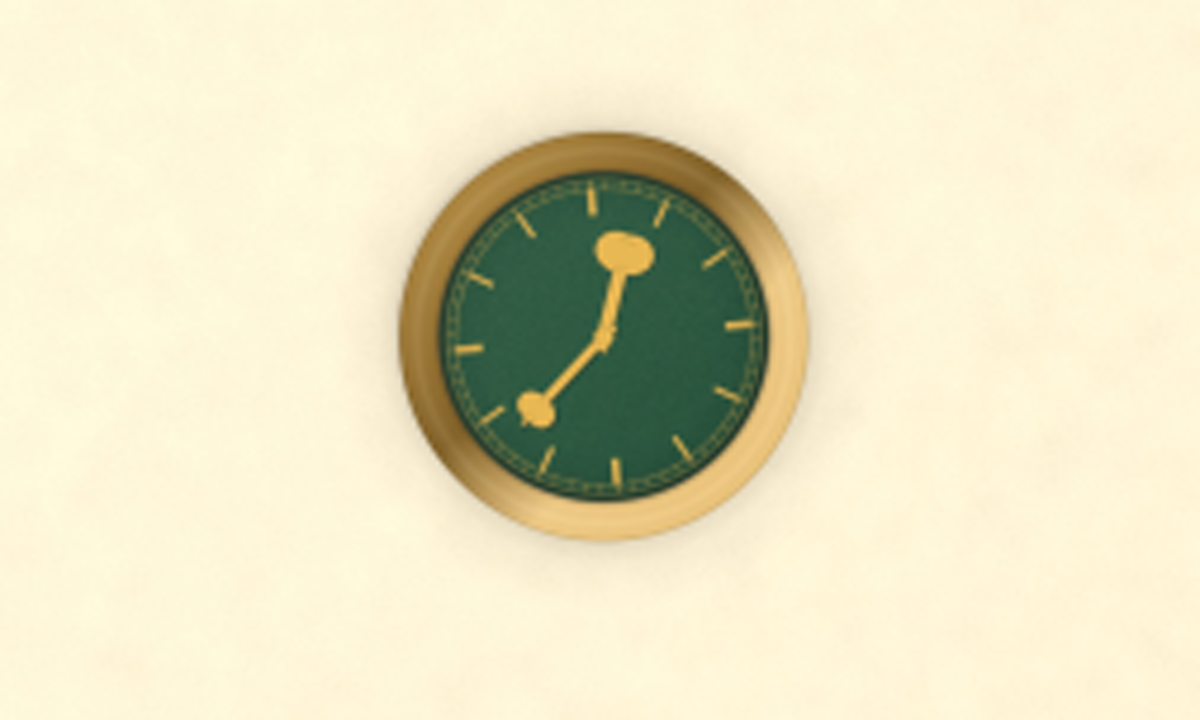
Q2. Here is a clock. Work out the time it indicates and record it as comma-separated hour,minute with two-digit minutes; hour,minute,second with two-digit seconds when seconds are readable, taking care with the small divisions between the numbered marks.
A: 12,38
